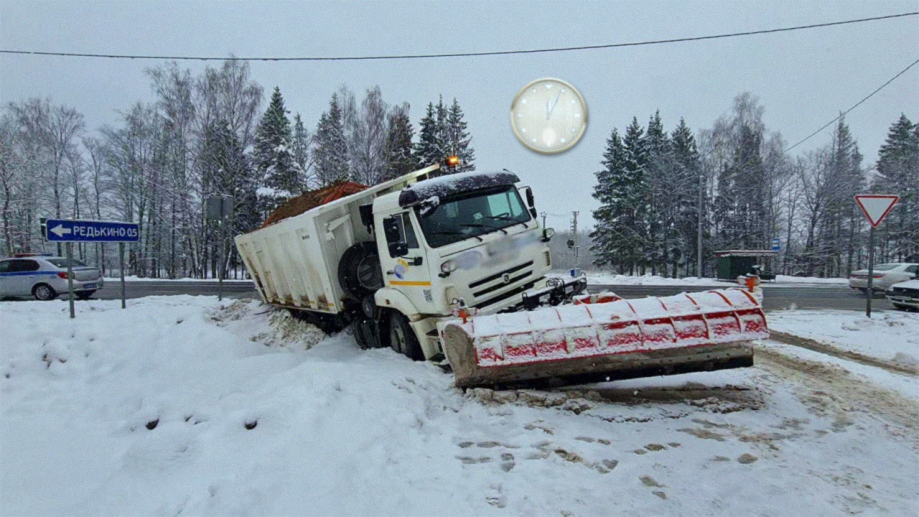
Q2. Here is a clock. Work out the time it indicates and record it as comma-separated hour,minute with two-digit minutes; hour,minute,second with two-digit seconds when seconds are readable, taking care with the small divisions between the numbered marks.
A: 12,04
